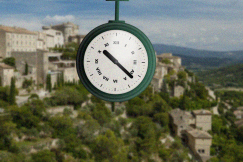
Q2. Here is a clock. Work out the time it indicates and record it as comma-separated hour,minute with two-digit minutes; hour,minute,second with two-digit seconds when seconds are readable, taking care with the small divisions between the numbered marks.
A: 10,22
